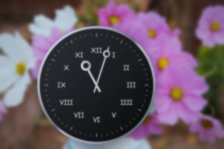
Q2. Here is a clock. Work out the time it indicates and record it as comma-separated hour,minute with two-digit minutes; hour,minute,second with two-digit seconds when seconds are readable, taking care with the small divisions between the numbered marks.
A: 11,03
